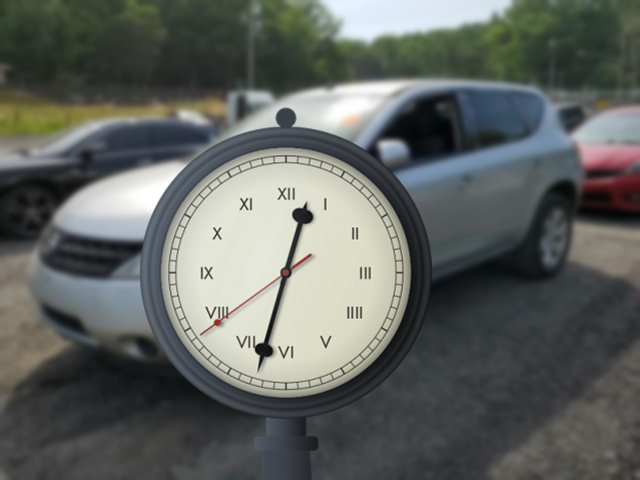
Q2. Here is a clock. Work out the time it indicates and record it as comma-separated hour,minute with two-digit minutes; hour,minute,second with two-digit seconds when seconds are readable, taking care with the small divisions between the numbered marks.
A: 12,32,39
